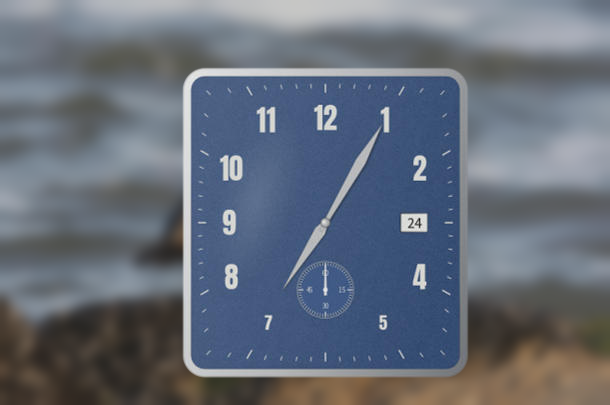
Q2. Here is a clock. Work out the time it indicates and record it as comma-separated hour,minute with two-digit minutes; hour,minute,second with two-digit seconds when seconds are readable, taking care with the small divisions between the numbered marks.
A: 7,05
